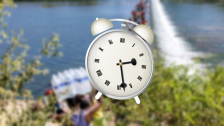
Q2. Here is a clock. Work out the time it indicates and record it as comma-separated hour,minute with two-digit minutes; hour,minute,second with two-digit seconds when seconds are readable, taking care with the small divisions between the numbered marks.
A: 2,28
